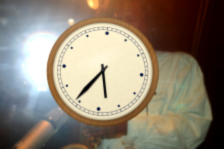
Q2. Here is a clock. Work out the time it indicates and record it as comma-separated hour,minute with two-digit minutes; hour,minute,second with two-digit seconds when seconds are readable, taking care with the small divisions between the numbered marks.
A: 5,36
